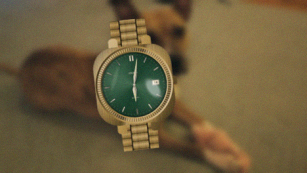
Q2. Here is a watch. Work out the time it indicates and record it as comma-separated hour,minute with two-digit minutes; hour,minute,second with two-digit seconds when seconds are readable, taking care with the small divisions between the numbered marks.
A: 6,02
